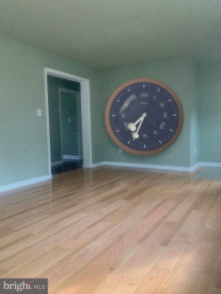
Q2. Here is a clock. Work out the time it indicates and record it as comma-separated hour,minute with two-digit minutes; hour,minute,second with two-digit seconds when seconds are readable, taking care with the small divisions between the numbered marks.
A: 7,34
